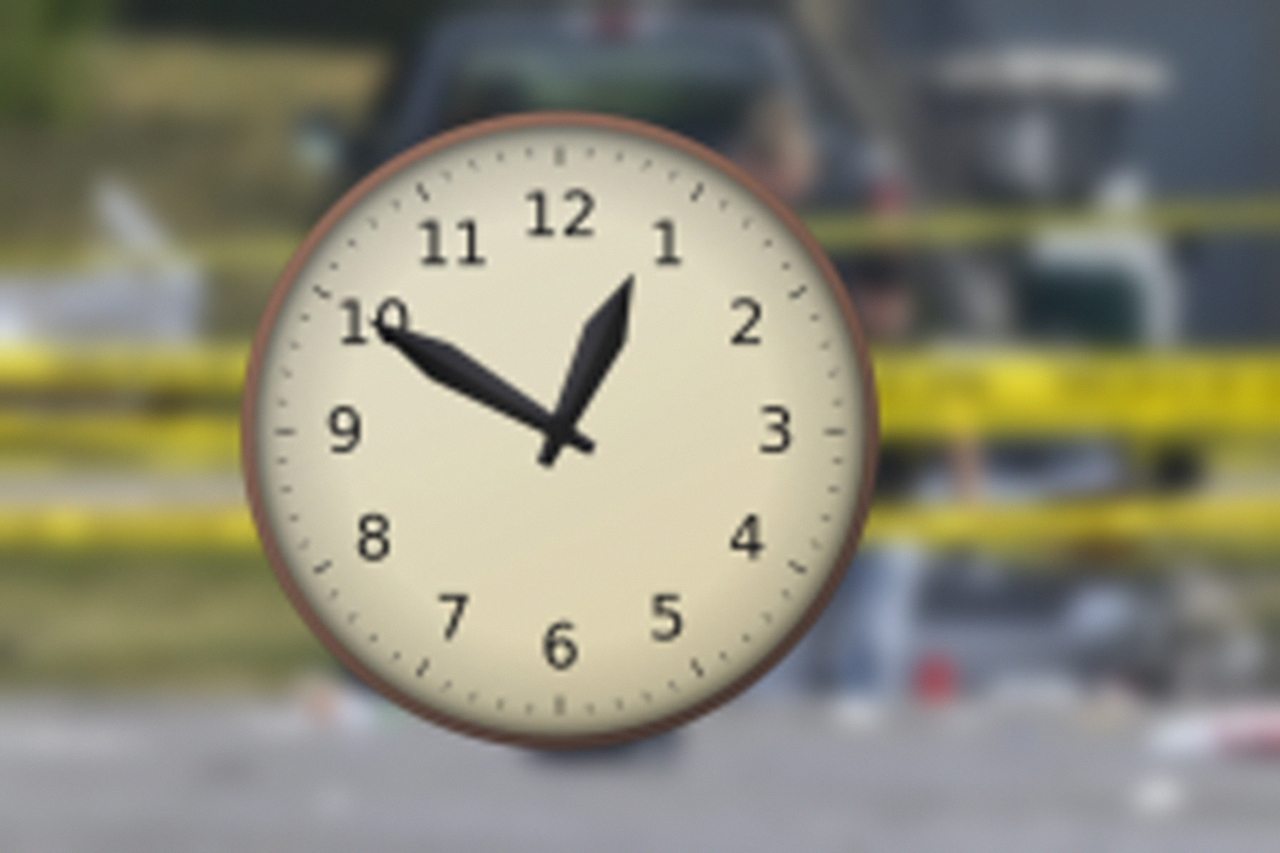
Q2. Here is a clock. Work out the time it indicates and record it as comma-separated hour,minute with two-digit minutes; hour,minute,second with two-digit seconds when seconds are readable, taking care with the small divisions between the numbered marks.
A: 12,50
